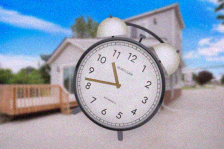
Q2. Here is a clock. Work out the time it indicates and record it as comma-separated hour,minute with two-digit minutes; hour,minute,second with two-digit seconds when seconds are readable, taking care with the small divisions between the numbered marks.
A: 10,42
